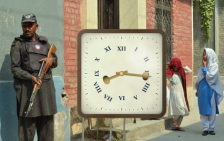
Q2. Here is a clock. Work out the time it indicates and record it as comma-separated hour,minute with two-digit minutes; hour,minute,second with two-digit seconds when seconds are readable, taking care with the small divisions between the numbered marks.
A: 8,16
